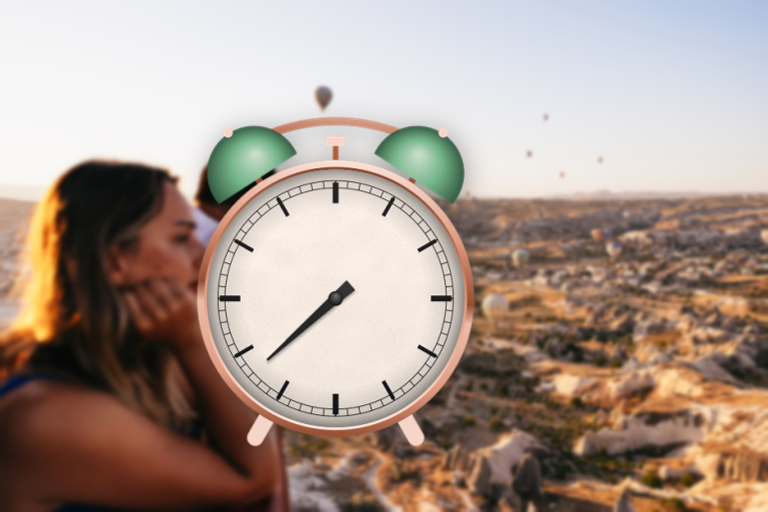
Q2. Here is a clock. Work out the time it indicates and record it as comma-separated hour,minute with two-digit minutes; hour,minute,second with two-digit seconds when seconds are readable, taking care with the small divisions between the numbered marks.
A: 7,38
